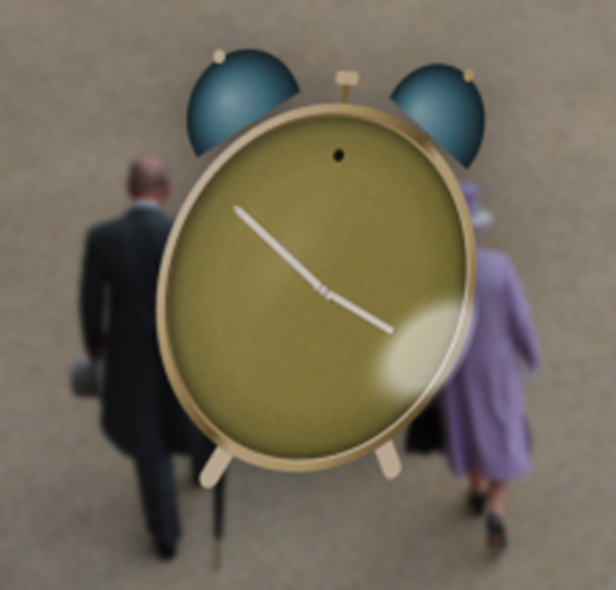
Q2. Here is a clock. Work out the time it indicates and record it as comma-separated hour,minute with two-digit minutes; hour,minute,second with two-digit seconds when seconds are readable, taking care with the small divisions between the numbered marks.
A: 3,51
